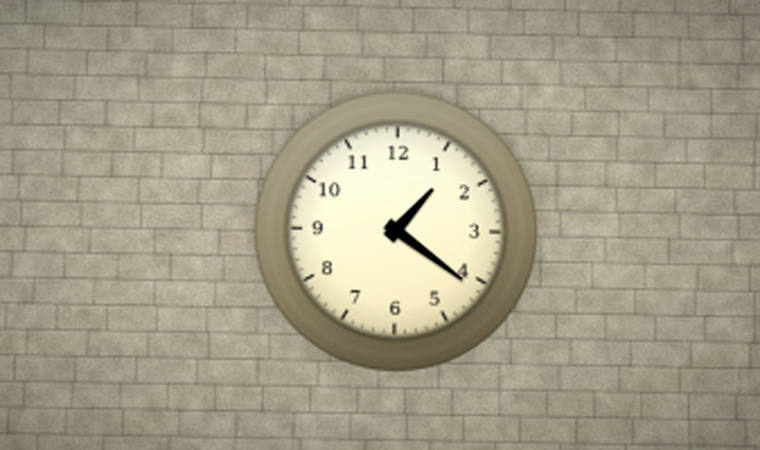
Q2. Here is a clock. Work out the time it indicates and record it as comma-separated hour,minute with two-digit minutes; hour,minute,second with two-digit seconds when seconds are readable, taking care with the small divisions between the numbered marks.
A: 1,21
